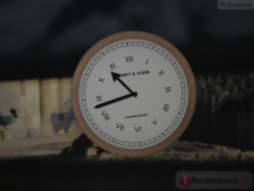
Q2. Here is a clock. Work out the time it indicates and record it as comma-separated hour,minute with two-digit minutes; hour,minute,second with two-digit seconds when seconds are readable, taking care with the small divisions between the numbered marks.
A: 10,43
